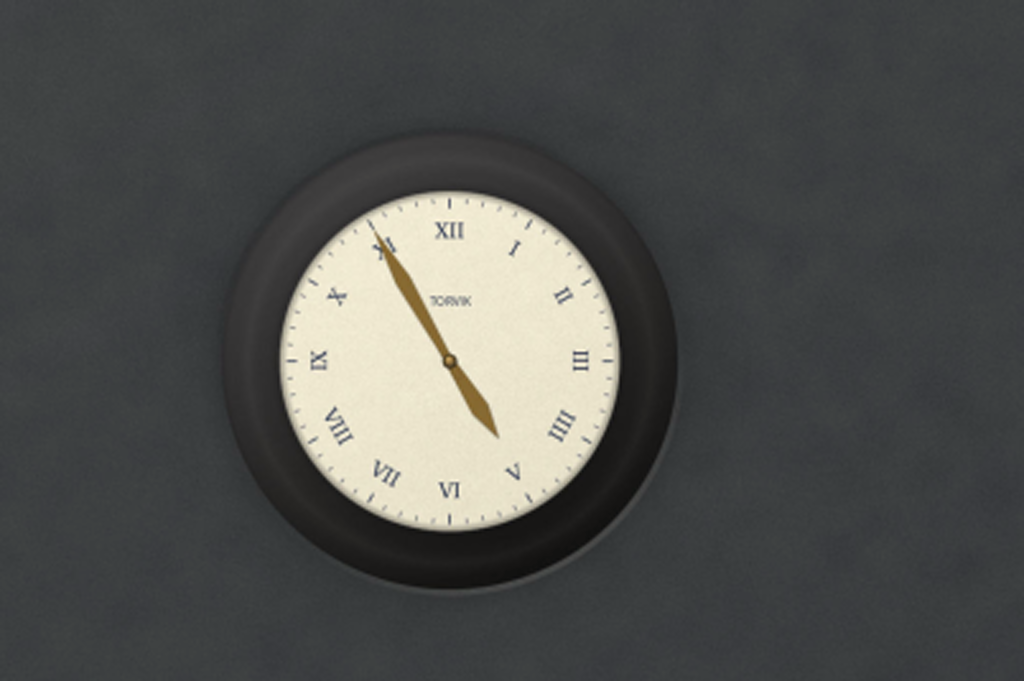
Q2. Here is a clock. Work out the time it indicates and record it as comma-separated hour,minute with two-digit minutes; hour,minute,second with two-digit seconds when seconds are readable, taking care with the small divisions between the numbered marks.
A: 4,55
